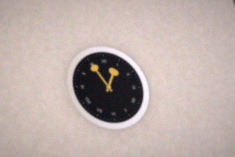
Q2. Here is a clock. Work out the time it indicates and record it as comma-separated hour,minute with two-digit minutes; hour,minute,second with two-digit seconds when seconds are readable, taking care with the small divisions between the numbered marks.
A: 12,55
